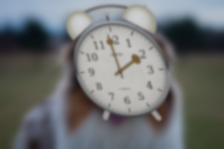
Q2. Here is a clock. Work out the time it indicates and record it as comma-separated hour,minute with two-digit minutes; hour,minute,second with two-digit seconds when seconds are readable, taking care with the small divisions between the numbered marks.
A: 1,59
